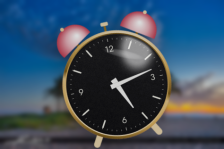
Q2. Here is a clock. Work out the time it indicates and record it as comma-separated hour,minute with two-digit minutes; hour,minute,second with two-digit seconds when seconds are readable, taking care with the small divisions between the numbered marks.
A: 5,13
